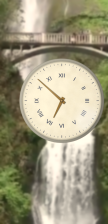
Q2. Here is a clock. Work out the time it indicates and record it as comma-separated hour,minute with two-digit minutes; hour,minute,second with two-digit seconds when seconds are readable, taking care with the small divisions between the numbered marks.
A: 6,52
